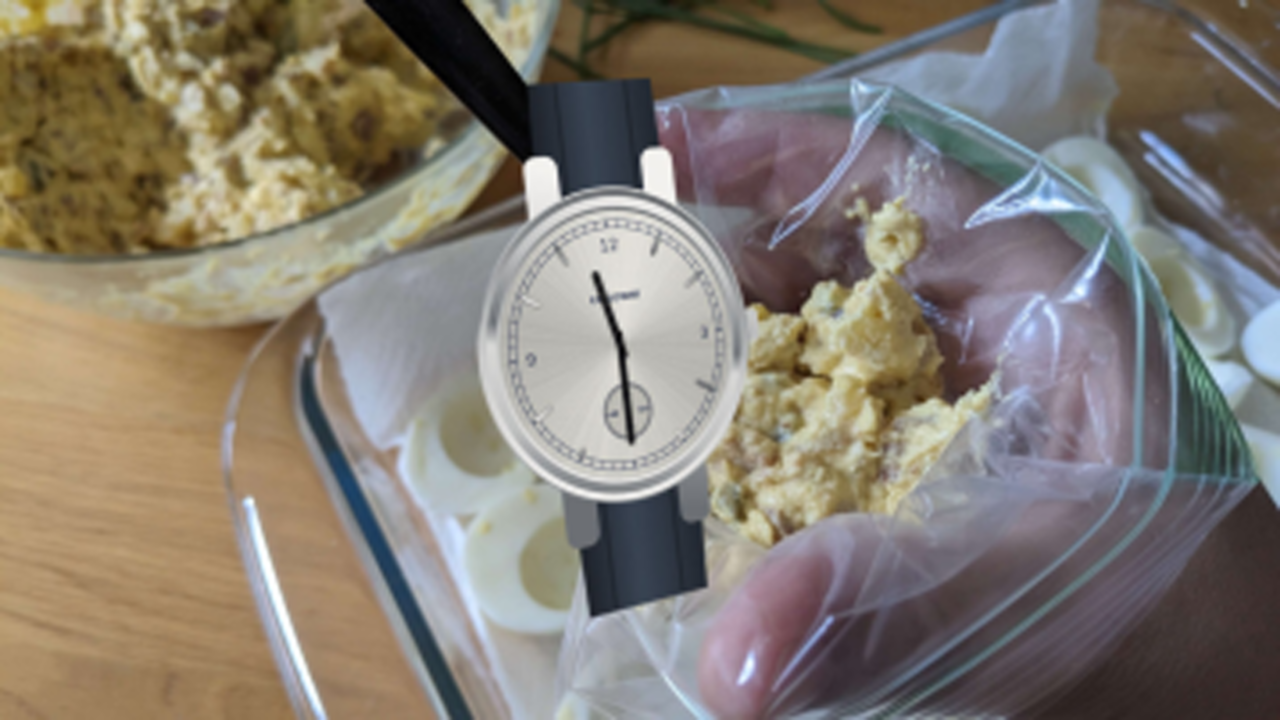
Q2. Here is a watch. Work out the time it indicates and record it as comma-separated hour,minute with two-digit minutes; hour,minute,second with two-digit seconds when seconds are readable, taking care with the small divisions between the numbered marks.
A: 11,30
